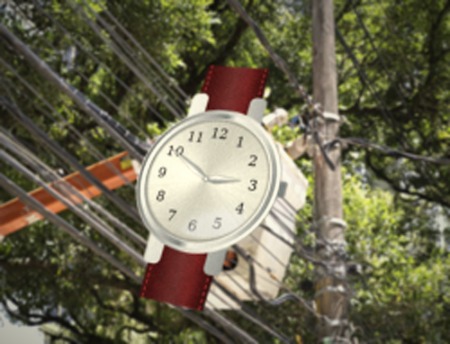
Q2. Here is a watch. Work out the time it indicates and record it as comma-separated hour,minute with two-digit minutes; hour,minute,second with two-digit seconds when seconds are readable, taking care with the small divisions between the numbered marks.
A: 2,50
